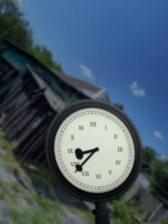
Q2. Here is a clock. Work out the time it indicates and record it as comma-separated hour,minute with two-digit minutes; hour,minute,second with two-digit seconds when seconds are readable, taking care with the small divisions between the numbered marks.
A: 8,38
